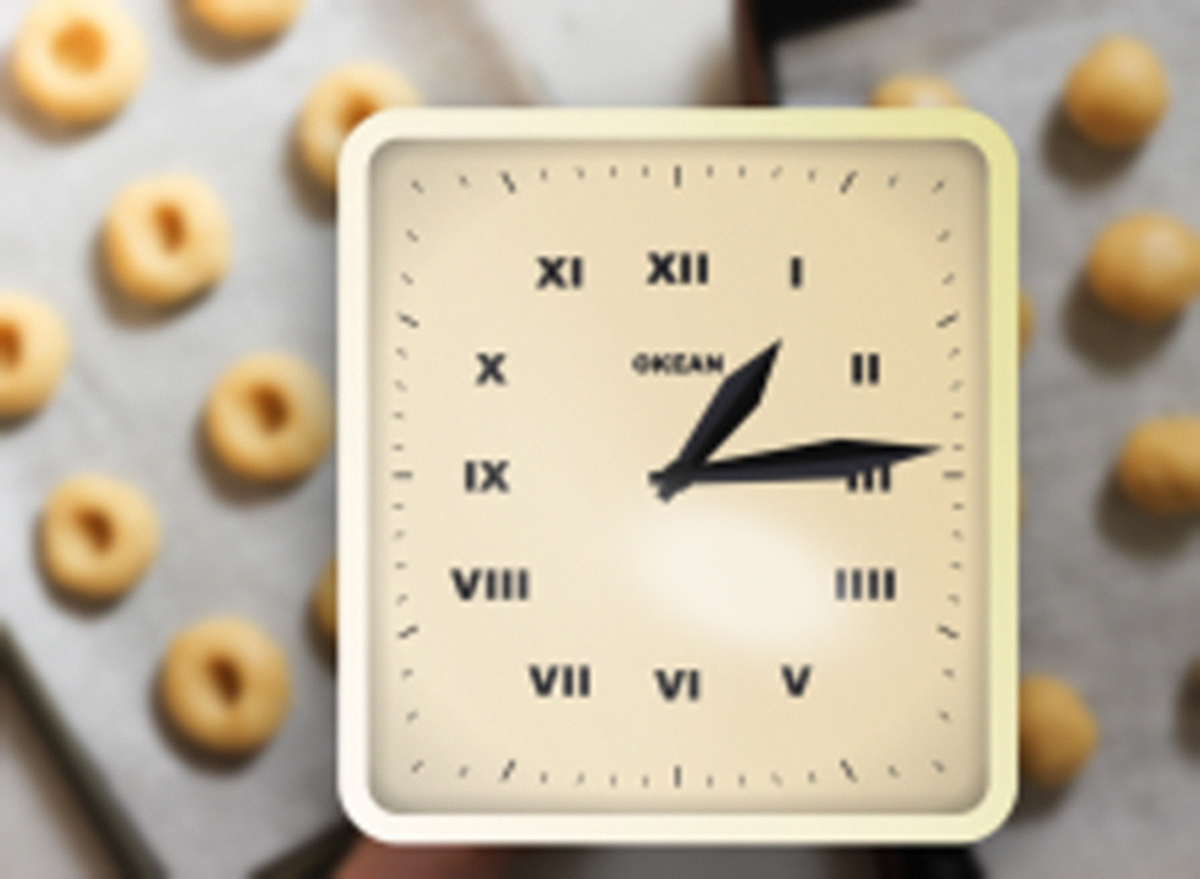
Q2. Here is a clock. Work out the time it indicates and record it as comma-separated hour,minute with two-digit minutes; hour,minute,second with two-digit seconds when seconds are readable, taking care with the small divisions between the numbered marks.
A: 1,14
